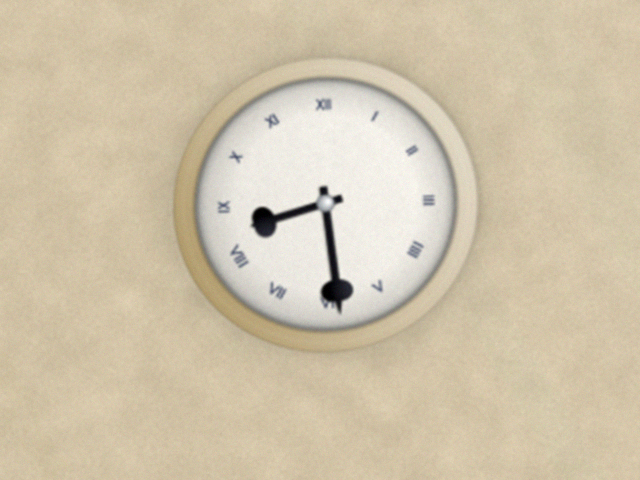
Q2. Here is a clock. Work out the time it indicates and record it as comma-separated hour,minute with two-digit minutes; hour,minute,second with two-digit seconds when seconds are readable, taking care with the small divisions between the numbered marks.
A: 8,29
